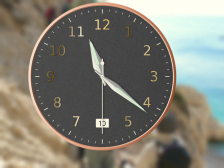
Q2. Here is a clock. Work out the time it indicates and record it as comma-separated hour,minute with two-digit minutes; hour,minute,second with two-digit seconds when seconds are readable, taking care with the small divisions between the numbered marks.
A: 11,21,30
